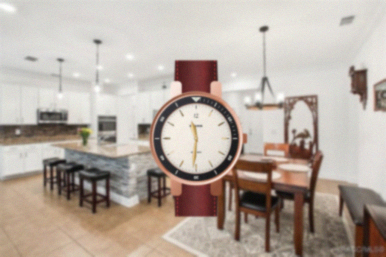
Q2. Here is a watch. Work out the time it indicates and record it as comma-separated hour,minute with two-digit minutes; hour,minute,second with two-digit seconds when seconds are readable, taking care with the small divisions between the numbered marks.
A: 11,31
